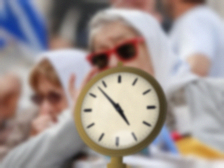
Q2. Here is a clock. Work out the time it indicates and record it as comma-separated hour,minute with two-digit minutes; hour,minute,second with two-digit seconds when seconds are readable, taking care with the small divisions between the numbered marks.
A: 4,53
